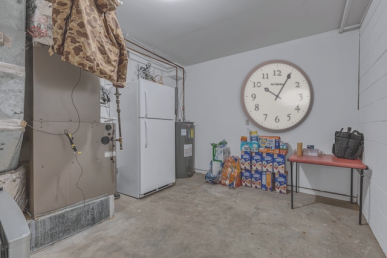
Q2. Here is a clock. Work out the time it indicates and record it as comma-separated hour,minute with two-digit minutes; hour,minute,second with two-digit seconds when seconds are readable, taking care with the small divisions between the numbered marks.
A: 10,05
